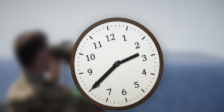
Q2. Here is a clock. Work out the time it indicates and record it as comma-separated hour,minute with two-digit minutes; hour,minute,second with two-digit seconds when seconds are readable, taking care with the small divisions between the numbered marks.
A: 2,40
